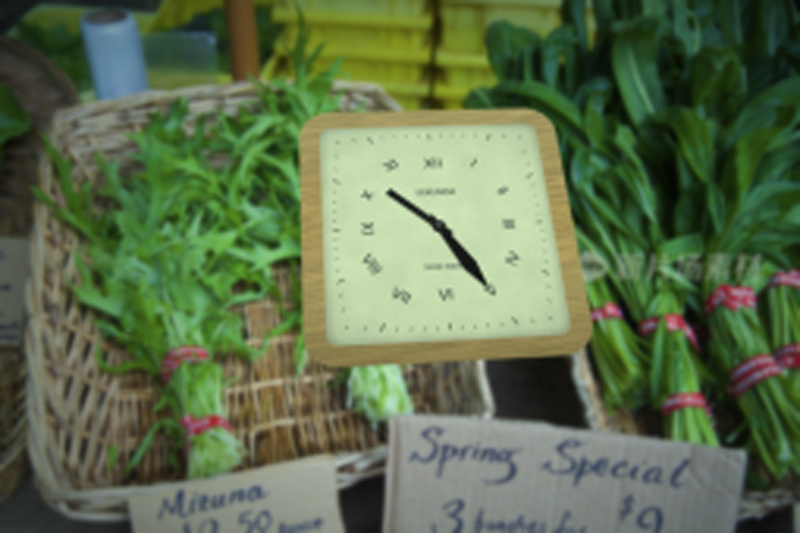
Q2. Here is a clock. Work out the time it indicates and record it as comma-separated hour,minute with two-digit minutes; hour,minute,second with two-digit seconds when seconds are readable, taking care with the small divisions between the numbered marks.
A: 10,25
